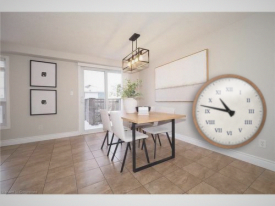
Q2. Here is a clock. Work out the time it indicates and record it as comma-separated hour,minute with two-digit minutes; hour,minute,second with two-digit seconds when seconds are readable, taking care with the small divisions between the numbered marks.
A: 10,47
